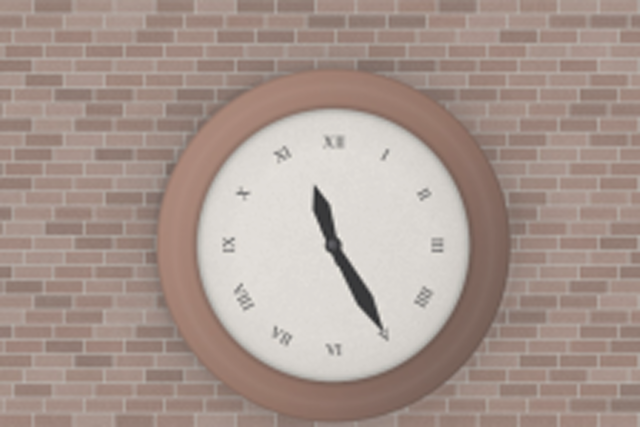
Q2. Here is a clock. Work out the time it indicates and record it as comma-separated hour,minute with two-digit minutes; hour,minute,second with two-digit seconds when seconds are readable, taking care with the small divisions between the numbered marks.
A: 11,25
